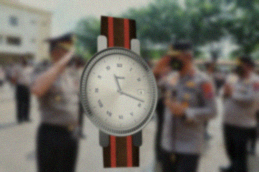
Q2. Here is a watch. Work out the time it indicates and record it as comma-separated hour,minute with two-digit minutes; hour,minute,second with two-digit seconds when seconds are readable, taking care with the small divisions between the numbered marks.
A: 11,18
